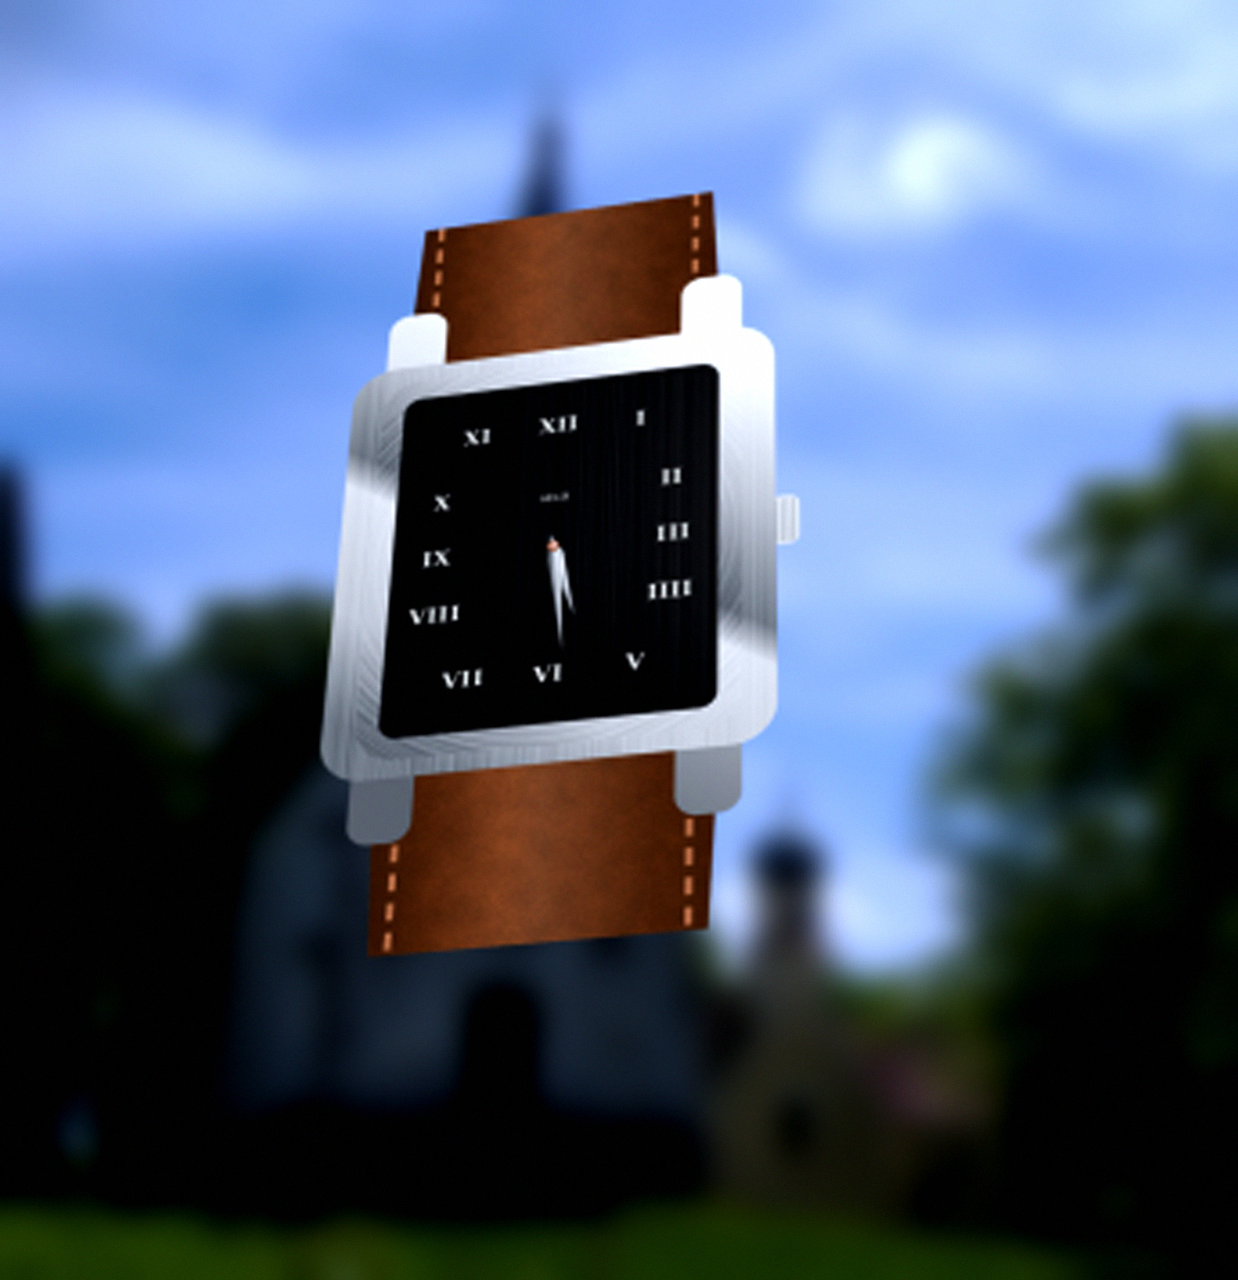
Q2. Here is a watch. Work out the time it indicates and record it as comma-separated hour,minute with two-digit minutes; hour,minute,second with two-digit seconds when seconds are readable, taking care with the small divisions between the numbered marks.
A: 5,29
